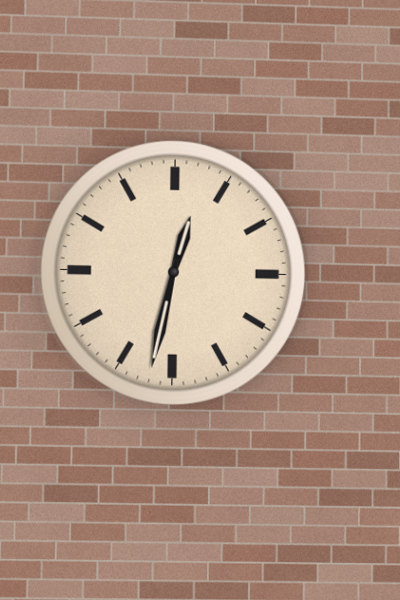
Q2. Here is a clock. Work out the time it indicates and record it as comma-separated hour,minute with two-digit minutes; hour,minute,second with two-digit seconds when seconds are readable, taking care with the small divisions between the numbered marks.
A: 12,32
